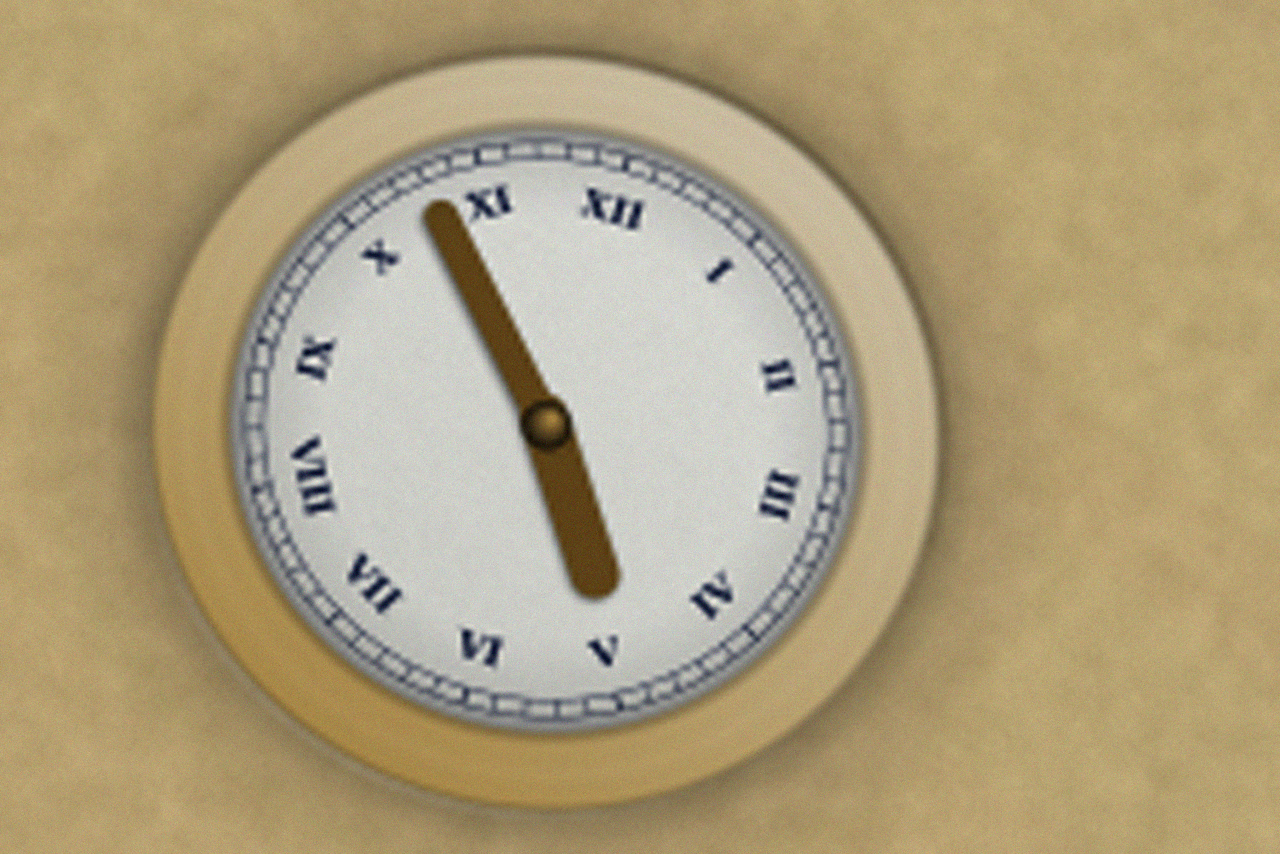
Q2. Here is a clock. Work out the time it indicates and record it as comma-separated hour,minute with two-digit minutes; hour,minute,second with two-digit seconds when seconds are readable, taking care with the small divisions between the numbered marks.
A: 4,53
